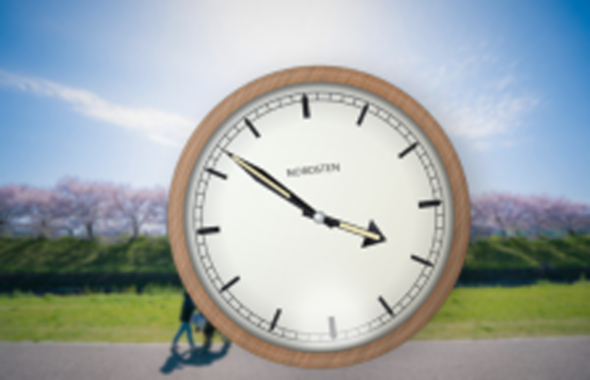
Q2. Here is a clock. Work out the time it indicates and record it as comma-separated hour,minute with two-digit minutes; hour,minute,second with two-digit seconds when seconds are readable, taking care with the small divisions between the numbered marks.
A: 3,52
